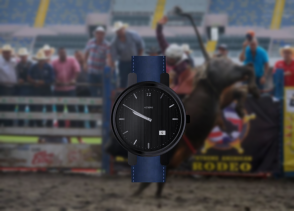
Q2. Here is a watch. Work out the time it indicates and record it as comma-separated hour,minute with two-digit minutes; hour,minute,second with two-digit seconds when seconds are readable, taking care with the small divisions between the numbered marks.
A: 9,50
